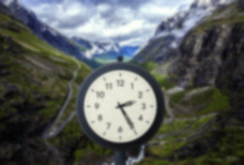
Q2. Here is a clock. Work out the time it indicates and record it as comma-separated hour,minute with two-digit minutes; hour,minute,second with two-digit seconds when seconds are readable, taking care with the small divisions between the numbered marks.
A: 2,25
